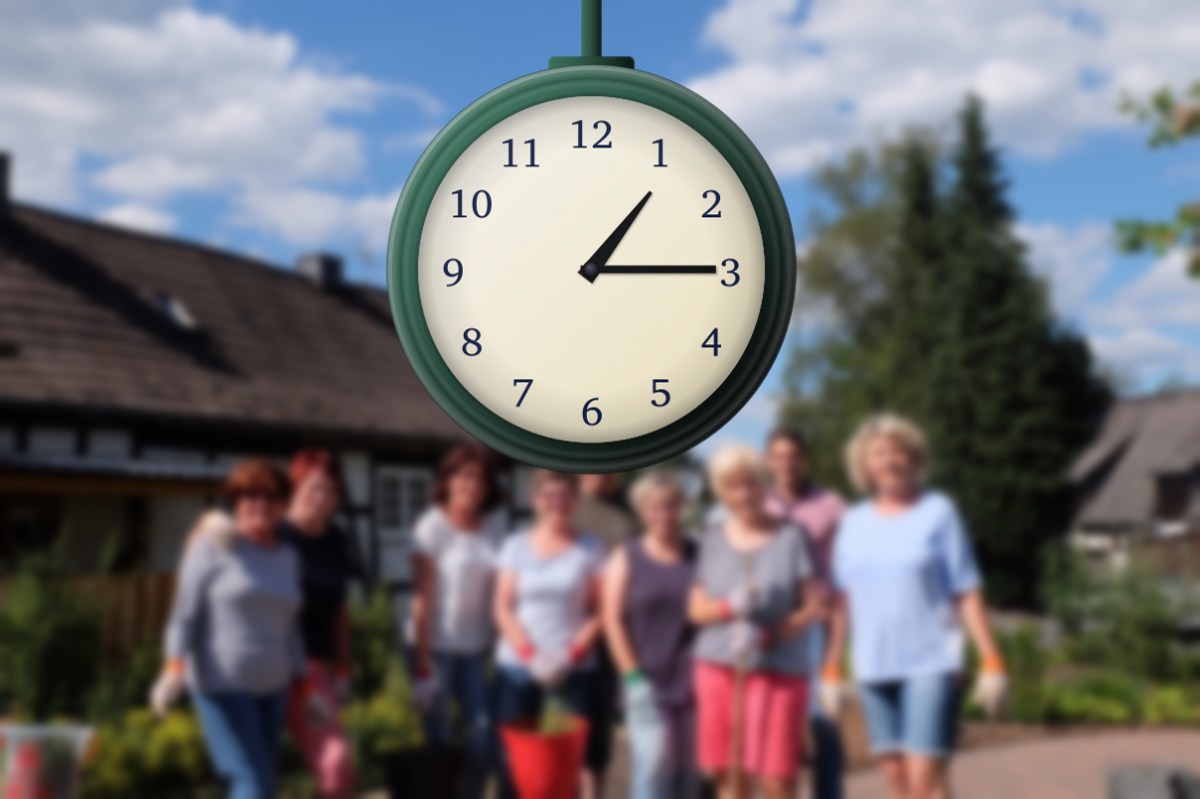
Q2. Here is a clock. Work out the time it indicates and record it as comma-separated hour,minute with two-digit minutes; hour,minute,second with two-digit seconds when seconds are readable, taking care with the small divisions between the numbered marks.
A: 1,15
